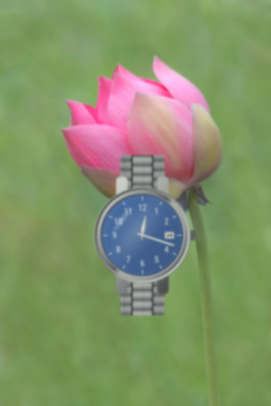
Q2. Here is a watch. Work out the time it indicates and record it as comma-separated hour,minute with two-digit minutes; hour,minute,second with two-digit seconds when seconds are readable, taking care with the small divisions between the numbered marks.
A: 12,18
